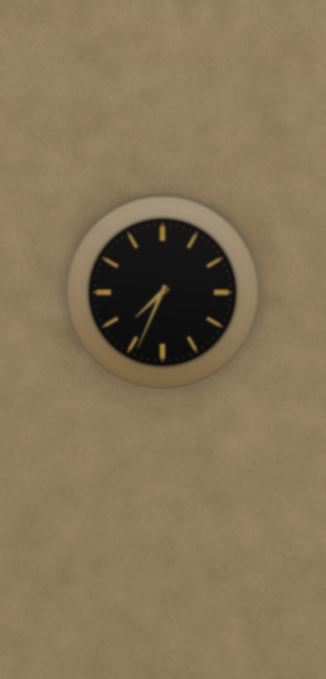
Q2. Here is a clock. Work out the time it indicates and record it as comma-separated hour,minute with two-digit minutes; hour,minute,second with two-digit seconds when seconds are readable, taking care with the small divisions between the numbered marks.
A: 7,34
